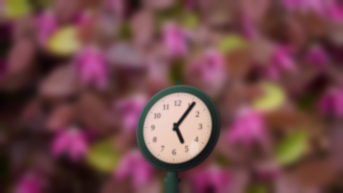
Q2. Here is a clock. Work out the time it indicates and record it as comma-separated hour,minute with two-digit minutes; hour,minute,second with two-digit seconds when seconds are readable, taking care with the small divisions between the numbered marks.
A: 5,06
